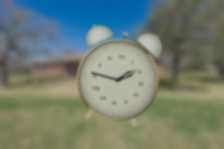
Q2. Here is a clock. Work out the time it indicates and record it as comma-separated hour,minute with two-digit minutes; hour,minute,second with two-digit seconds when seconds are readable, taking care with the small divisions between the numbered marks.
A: 1,46
